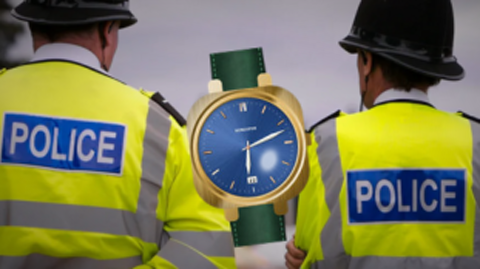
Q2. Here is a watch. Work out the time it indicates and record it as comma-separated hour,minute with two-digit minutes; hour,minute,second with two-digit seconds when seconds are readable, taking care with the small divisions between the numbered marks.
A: 6,12
